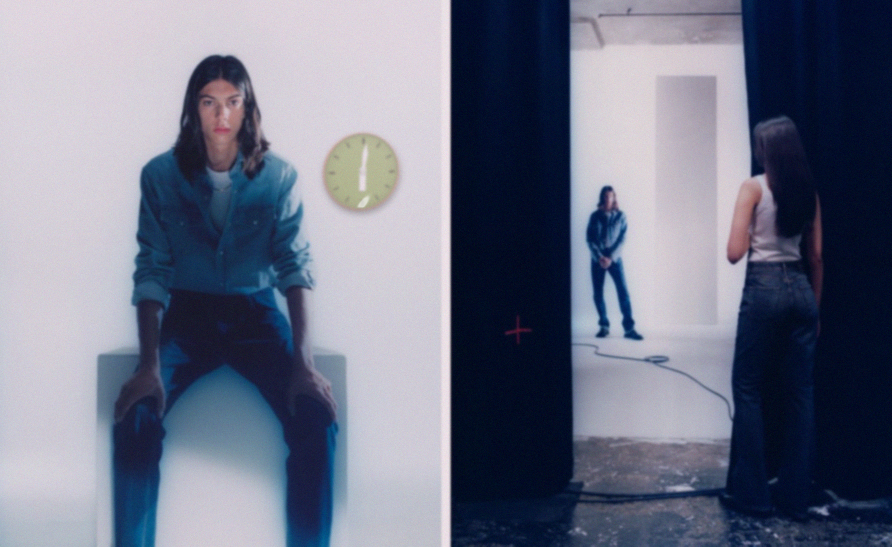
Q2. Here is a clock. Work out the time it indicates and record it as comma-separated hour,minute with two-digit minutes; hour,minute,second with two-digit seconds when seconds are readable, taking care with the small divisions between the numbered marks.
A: 6,01
